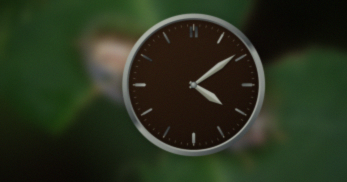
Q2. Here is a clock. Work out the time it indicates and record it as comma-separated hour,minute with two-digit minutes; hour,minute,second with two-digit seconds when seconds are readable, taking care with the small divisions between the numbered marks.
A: 4,09
